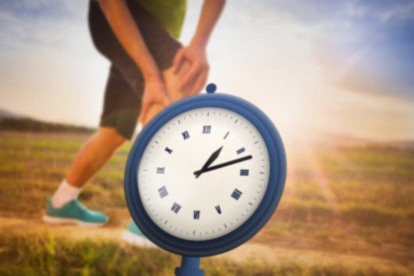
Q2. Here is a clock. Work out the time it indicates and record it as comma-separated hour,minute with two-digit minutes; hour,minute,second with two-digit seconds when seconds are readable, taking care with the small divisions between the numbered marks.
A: 1,12
